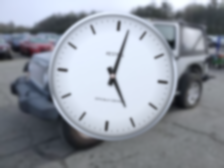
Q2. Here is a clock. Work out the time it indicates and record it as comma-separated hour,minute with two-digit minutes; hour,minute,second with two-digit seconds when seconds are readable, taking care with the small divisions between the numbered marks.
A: 5,02
